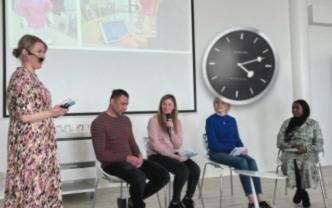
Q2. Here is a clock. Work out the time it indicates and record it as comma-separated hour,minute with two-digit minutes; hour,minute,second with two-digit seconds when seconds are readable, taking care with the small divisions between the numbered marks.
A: 4,12
